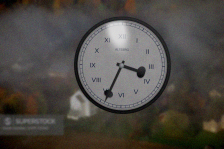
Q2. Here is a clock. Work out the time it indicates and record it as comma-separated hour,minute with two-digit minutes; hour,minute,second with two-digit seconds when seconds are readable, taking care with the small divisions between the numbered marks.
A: 3,34
